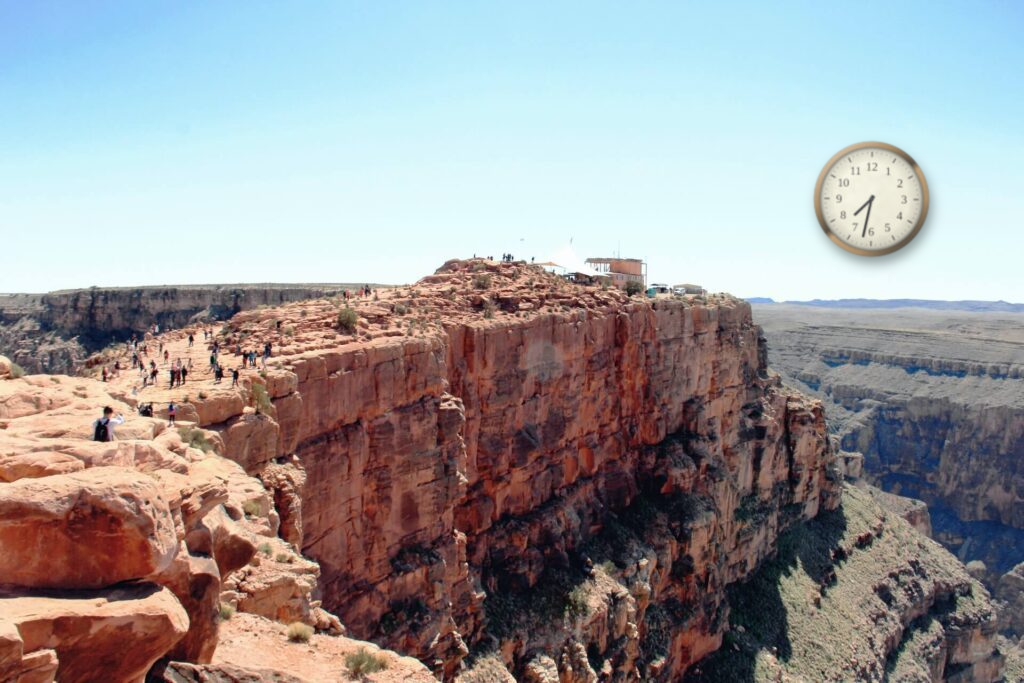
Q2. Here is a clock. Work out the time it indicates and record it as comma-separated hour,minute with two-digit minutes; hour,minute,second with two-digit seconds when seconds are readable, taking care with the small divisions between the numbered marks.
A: 7,32
